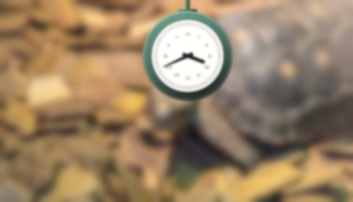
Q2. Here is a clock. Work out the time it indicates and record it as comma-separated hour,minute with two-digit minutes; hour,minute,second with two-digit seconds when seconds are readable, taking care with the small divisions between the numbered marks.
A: 3,41
